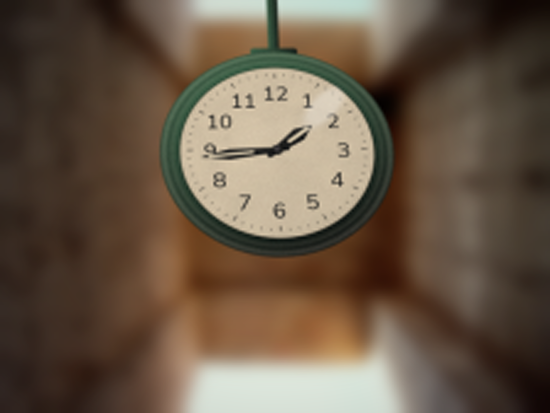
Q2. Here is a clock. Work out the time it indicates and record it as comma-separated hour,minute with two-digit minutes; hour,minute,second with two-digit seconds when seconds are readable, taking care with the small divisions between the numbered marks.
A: 1,44
